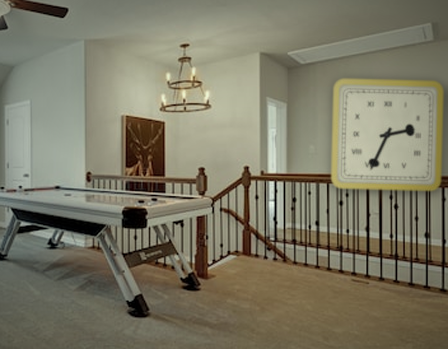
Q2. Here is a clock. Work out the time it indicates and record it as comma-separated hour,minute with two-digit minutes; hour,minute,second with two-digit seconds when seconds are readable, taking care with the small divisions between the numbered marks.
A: 2,34
